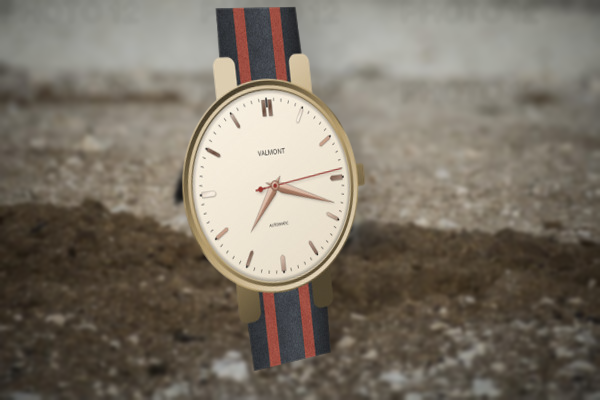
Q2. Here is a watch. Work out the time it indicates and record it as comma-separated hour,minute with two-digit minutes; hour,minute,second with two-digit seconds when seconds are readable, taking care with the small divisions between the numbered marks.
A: 7,18,14
